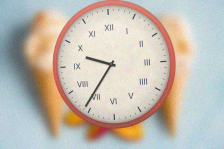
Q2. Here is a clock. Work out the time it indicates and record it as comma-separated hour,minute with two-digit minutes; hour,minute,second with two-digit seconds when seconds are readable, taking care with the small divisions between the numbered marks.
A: 9,36
